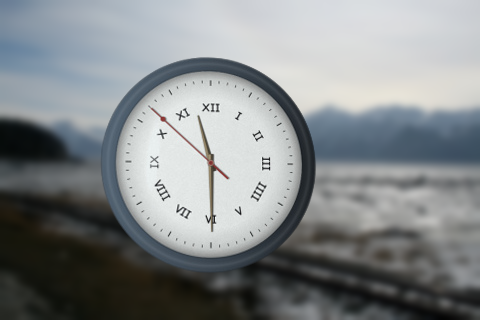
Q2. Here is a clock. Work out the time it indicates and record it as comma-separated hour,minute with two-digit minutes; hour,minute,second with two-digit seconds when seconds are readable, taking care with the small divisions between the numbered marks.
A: 11,29,52
